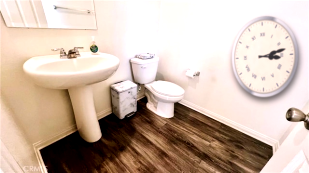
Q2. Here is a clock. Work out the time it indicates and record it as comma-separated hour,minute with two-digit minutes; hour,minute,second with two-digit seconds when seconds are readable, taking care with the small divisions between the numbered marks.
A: 3,13
